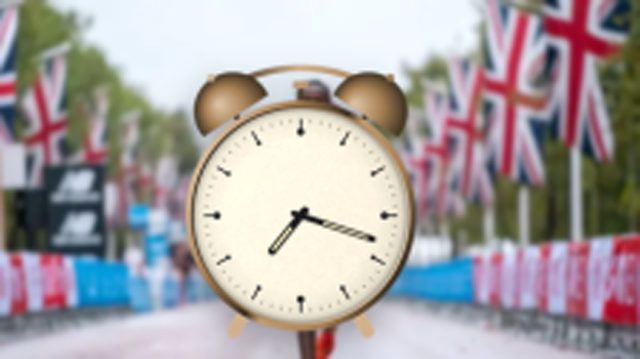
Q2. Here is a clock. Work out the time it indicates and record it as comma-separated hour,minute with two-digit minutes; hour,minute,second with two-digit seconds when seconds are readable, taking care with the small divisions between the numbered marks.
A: 7,18
